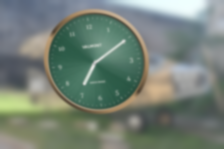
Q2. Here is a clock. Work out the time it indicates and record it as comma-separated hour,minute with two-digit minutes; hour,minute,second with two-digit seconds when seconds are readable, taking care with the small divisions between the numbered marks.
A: 7,10
